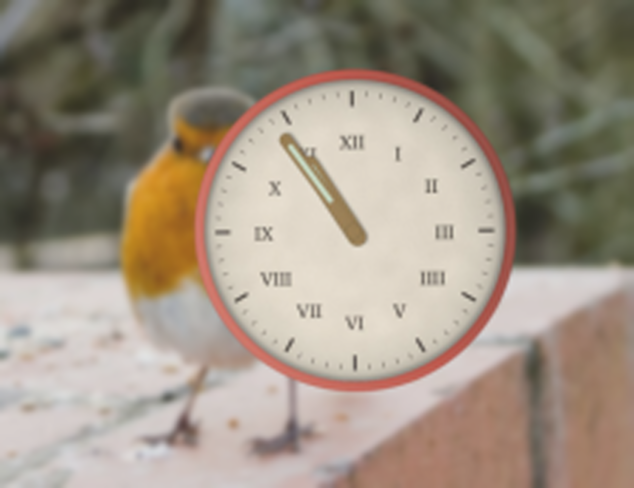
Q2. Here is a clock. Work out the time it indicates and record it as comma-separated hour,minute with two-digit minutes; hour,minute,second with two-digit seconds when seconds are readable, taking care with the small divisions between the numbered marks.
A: 10,54
